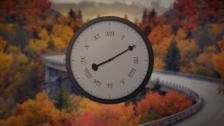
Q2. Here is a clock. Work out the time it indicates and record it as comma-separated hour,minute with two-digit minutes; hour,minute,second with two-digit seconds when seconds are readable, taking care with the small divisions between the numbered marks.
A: 8,10
